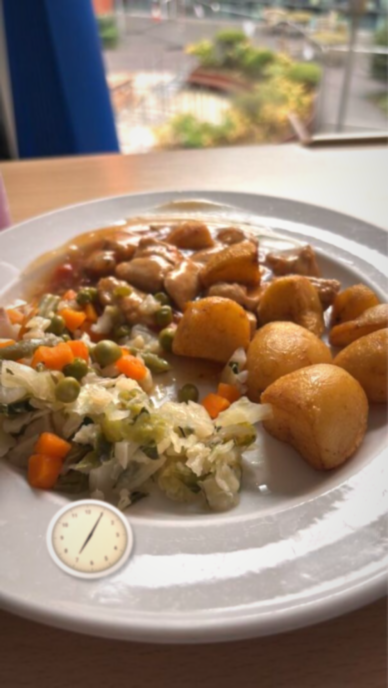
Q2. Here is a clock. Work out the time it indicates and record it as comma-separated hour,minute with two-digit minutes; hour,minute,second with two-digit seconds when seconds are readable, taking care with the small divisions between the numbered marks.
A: 7,05
